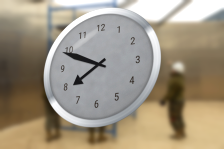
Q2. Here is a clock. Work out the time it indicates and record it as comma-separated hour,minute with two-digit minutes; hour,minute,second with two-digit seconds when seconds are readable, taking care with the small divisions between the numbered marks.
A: 7,49
